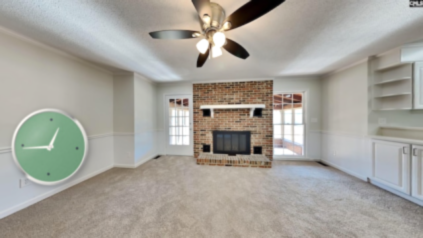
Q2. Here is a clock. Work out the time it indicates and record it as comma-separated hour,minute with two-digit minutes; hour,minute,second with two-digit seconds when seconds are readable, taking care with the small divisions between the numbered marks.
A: 12,44
